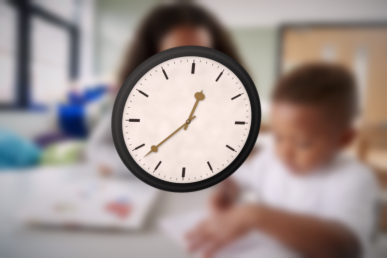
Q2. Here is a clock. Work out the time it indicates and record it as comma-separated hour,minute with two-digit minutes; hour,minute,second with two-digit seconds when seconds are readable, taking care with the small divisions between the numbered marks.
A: 12,38
